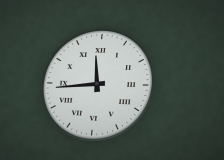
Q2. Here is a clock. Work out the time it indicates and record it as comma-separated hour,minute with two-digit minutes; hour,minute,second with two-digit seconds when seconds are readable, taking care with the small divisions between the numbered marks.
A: 11,44
